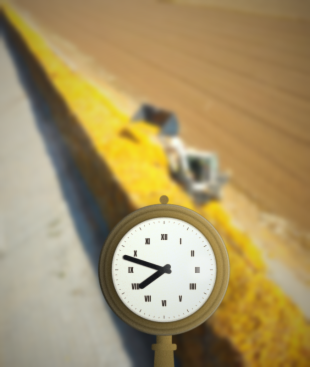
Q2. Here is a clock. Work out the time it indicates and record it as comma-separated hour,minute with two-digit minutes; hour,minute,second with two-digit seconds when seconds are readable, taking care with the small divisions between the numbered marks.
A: 7,48
